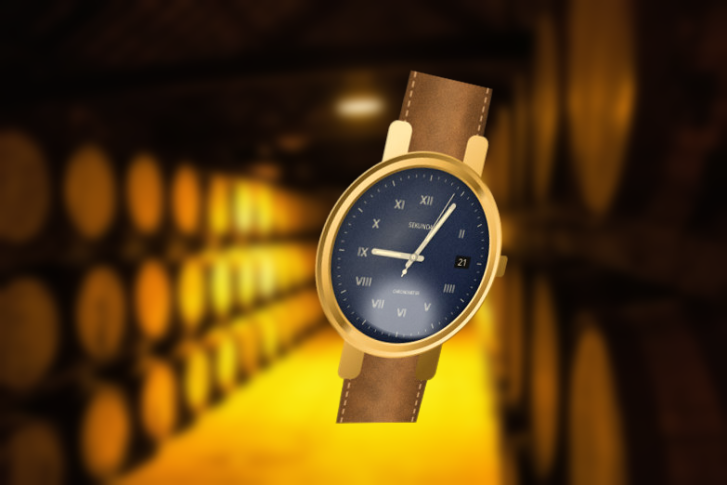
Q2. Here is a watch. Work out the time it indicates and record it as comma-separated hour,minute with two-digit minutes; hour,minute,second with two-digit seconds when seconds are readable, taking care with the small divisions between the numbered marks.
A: 9,05,04
